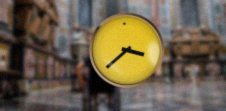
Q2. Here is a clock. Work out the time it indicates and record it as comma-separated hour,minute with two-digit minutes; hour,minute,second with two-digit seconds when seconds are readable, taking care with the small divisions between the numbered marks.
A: 3,39
